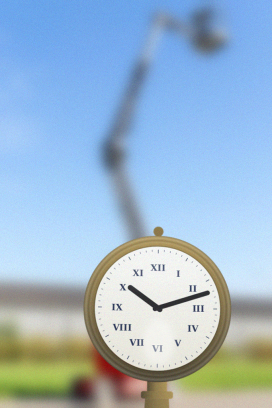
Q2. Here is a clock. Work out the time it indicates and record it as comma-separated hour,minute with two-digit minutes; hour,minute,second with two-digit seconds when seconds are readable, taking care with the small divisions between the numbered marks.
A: 10,12
